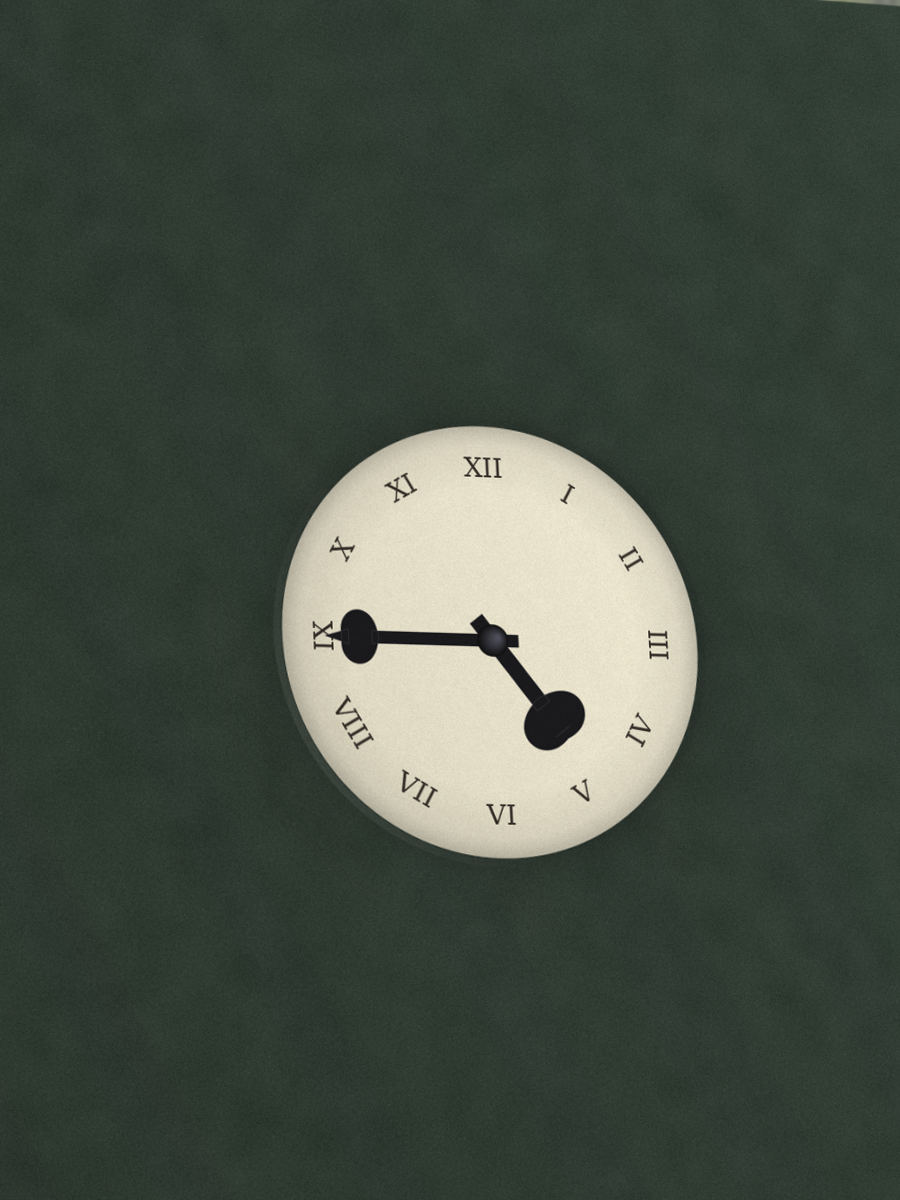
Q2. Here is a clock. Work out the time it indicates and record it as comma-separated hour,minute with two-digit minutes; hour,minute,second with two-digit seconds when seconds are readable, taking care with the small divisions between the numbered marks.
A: 4,45
